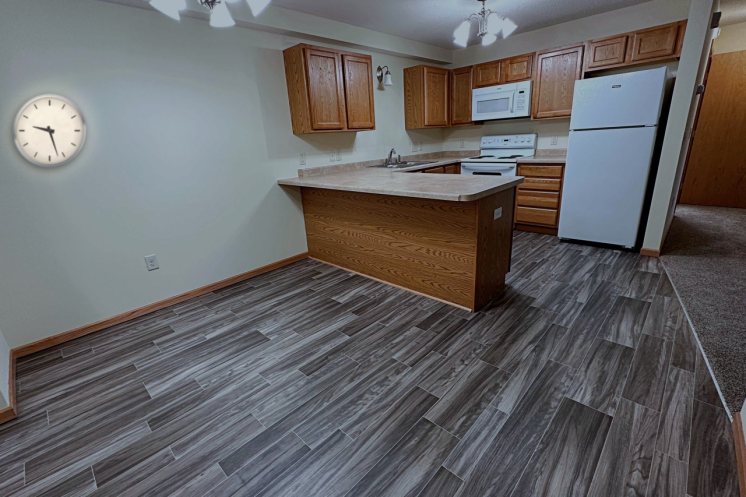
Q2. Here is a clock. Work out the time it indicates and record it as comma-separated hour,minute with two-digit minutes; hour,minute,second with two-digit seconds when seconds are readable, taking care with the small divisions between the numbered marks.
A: 9,27
